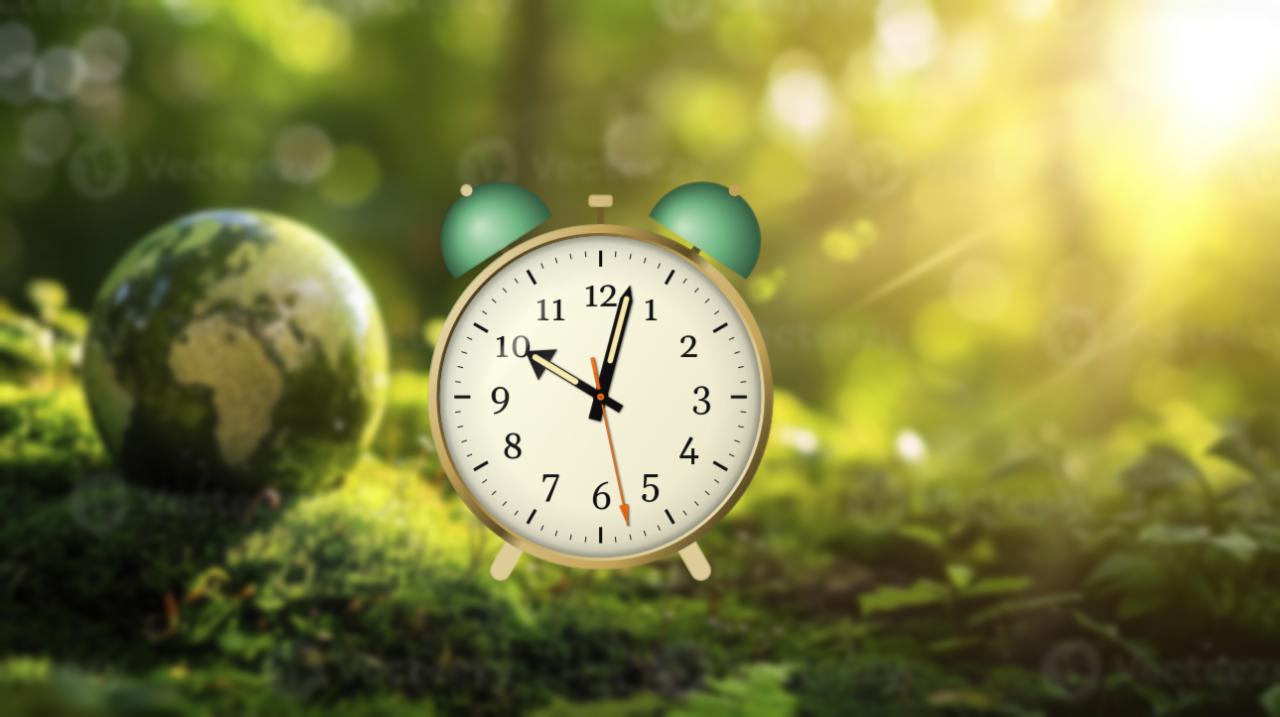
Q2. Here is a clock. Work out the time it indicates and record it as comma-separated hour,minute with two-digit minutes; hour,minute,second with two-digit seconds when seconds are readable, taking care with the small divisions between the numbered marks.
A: 10,02,28
